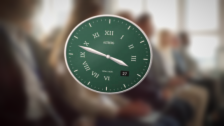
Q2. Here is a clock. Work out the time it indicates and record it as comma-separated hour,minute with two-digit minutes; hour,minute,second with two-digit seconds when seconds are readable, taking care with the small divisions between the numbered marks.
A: 3,48
